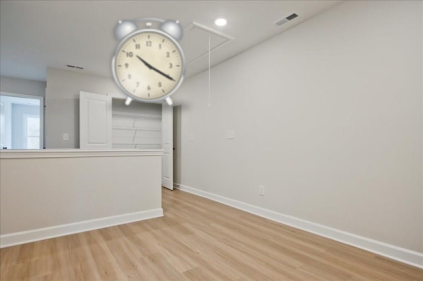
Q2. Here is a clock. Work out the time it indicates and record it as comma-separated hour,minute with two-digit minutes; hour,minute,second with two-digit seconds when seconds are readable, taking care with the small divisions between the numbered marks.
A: 10,20
